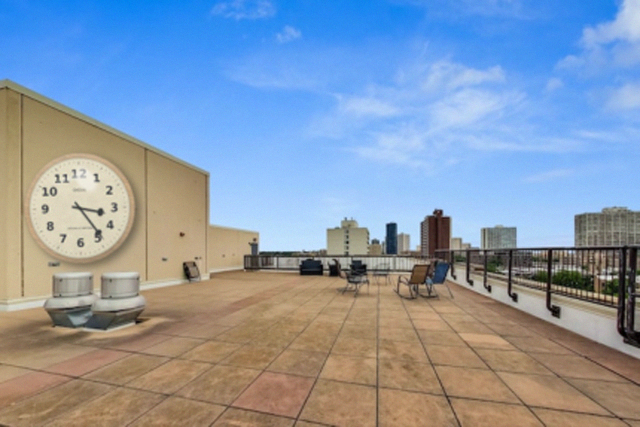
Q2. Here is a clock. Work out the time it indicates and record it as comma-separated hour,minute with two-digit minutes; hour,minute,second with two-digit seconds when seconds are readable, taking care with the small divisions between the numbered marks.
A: 3,24
